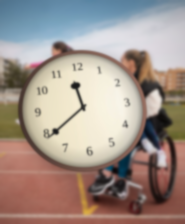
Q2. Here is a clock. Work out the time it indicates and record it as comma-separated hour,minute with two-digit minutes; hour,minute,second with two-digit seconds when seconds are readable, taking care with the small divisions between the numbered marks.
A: 11,39
